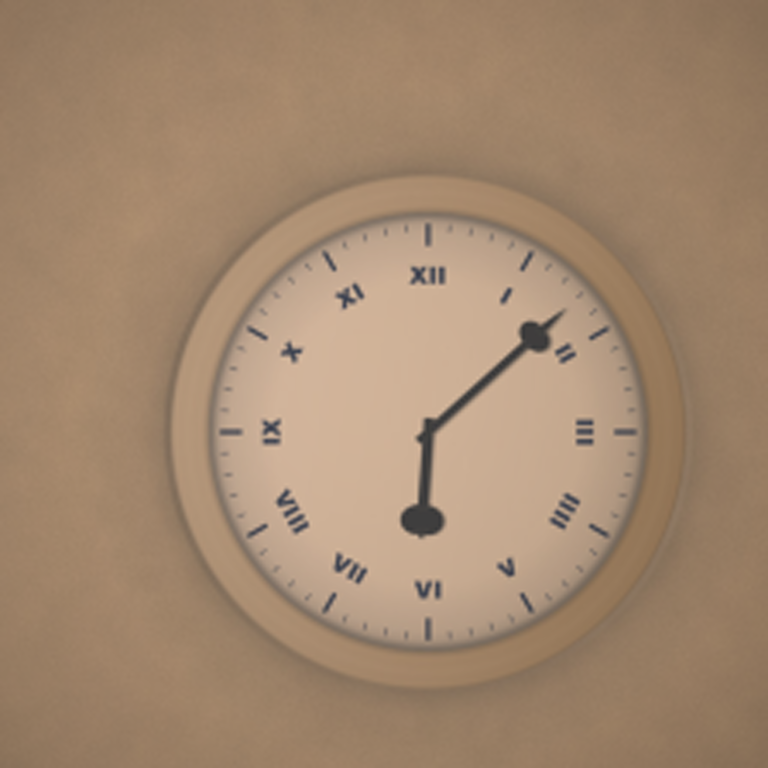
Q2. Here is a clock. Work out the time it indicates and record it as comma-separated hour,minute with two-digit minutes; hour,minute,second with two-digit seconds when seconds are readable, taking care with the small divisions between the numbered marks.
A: 6,08
